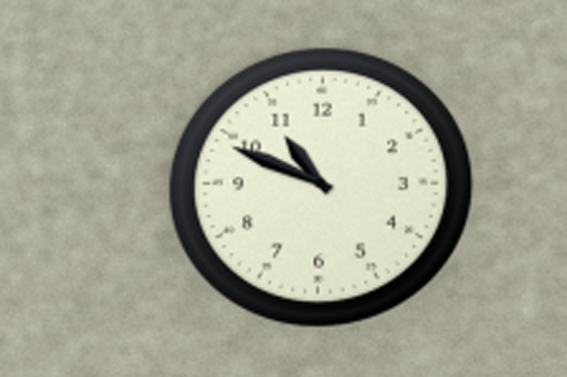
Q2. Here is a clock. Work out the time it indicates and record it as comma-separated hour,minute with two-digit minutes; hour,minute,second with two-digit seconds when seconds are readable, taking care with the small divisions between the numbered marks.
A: 10,49
